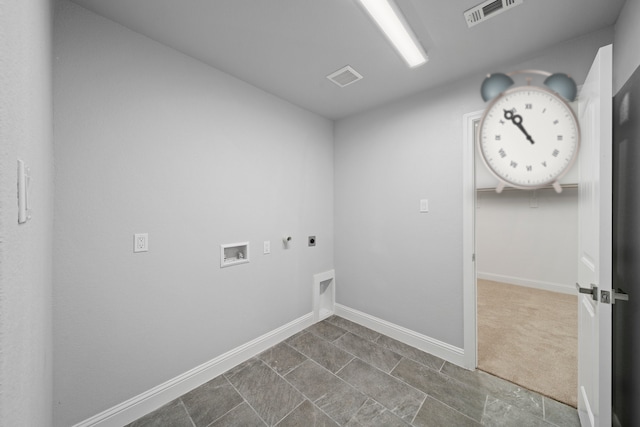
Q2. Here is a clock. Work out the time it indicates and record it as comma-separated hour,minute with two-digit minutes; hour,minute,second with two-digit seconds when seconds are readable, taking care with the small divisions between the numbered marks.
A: 10,53
